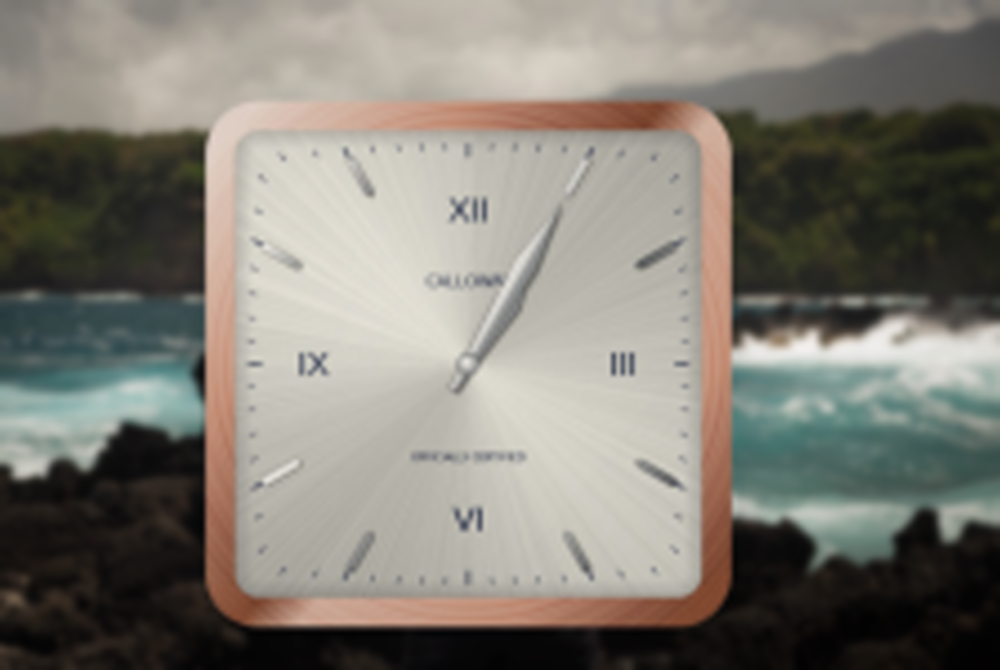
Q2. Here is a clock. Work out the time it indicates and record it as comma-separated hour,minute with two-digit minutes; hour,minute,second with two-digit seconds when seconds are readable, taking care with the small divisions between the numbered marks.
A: 1,05
